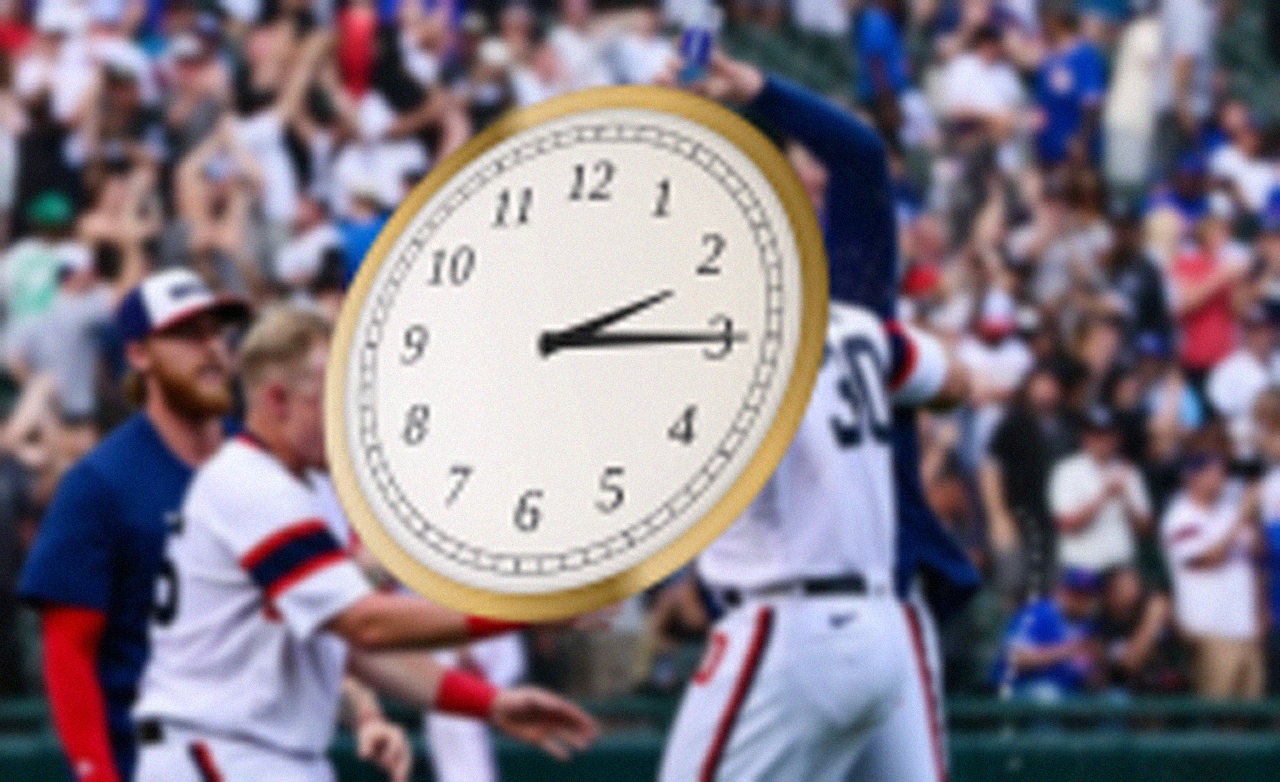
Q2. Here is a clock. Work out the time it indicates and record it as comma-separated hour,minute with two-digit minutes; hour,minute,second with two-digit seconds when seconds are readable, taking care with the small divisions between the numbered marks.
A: 2,15
